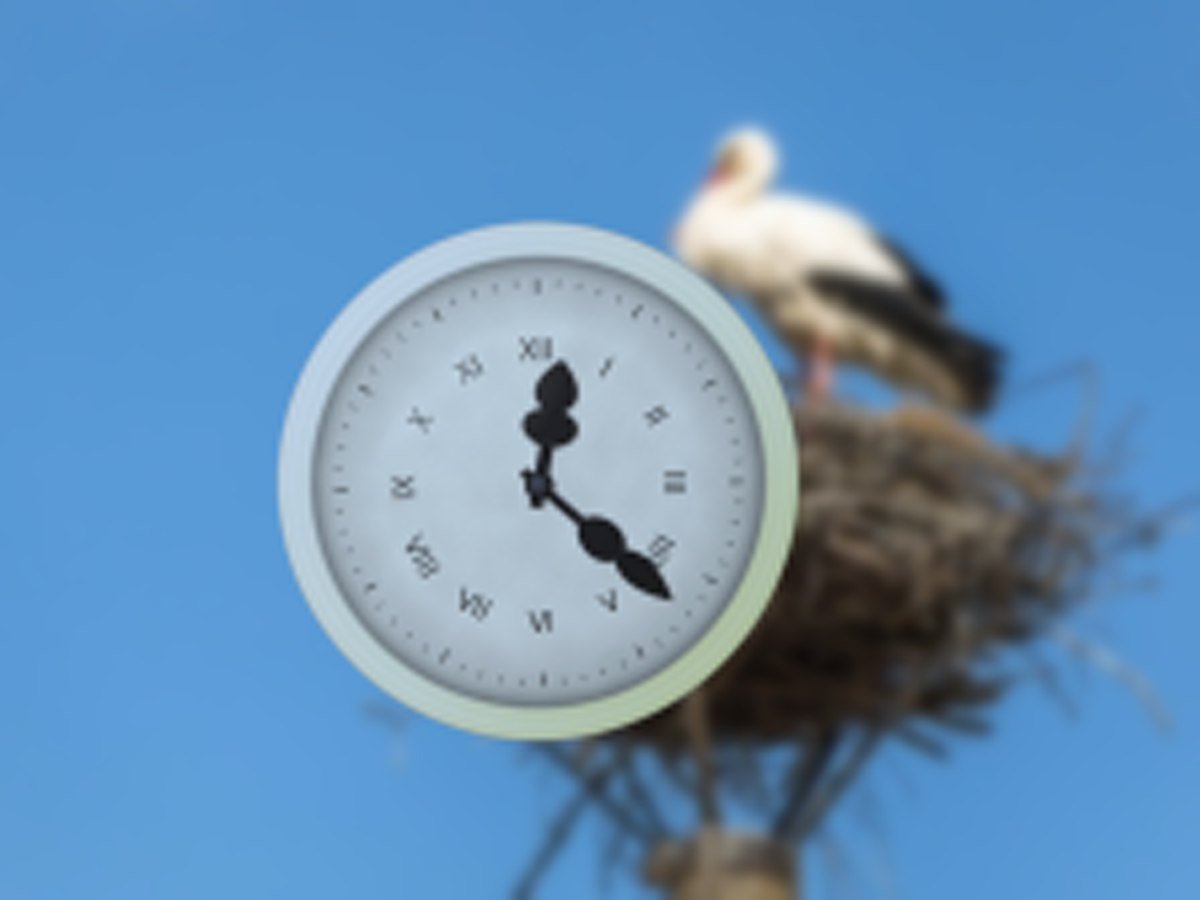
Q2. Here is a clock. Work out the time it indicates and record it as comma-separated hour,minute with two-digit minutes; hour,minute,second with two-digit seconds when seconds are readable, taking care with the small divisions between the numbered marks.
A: 12,22
